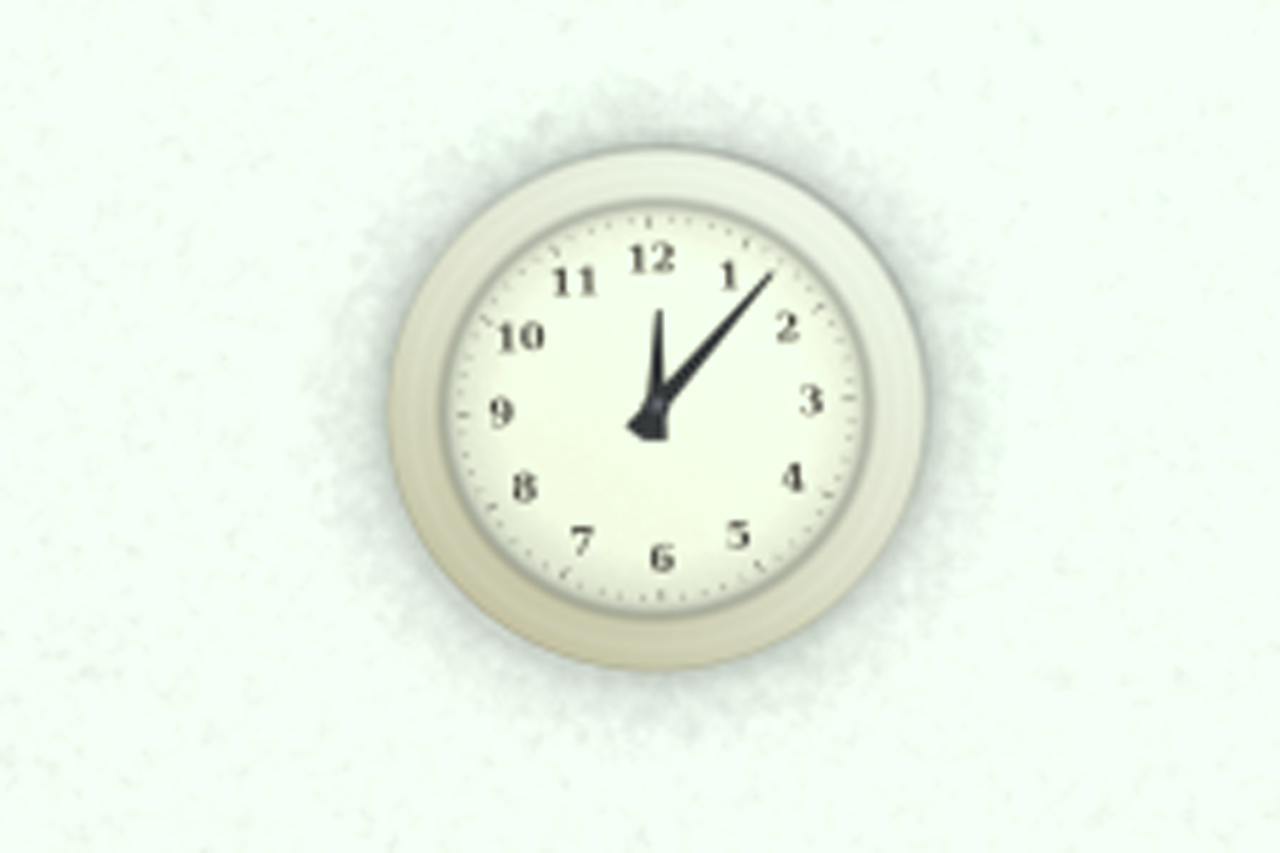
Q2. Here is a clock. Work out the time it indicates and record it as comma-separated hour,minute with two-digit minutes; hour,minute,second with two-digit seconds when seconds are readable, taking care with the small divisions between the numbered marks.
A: 12,07
